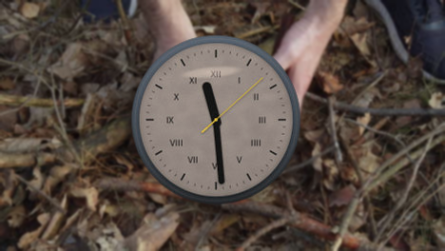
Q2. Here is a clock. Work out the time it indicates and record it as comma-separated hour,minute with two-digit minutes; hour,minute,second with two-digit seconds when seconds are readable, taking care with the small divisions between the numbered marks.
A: 11,29,08
